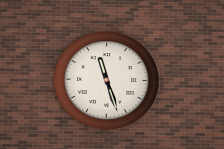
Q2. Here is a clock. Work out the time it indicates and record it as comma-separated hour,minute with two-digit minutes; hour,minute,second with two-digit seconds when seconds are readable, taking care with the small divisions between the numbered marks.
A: 11,27
